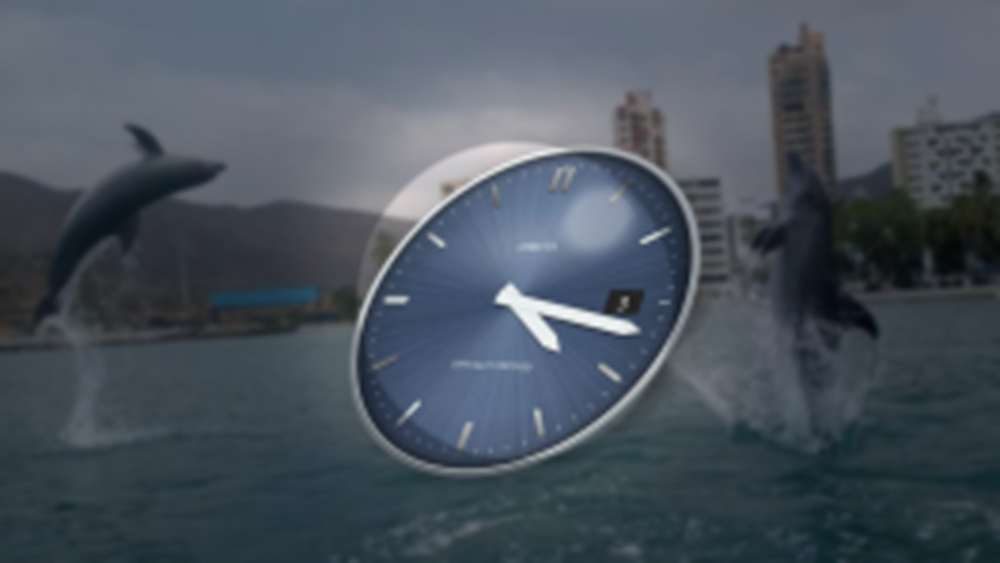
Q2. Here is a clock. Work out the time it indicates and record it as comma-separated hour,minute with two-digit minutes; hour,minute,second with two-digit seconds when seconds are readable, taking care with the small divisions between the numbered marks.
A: 4,17
